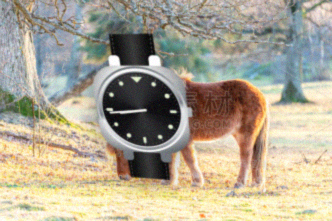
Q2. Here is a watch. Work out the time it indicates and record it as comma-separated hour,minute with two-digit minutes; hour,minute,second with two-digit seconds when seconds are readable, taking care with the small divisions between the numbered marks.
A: 8,44
